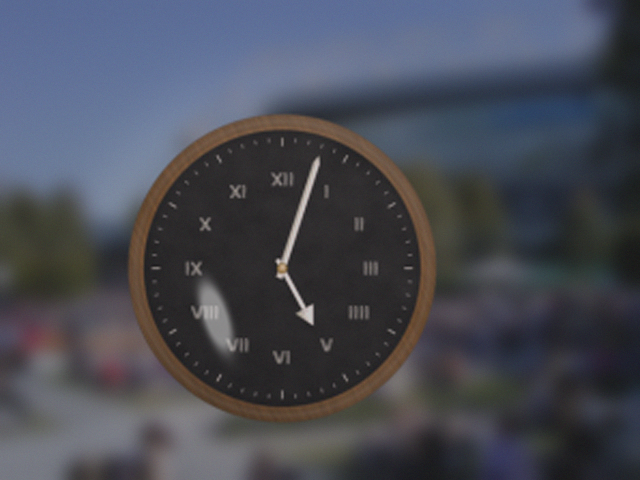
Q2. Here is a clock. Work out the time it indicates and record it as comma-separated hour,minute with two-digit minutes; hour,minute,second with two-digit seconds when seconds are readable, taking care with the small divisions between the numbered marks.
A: 5,03
